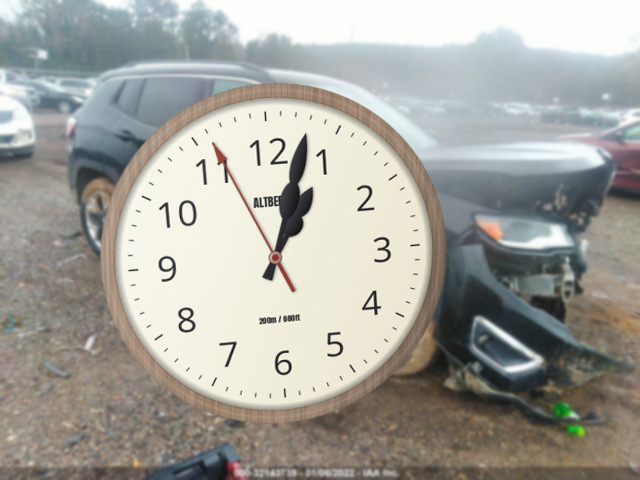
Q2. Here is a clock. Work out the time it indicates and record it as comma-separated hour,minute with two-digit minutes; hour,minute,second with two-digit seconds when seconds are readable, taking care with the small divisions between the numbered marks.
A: 1,02,56
